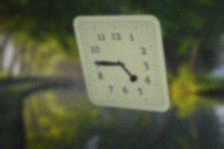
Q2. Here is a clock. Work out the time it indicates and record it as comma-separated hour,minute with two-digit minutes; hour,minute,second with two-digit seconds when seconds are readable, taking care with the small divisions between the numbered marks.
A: 4,45
